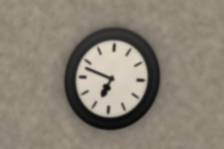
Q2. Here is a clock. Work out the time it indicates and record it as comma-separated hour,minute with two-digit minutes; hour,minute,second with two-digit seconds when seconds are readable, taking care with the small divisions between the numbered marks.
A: 6,48
